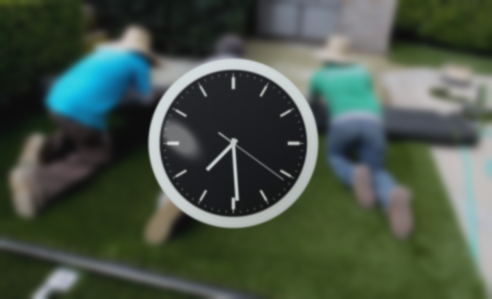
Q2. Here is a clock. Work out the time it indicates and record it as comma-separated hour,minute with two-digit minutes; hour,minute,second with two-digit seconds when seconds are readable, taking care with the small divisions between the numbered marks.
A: 7,29,21
